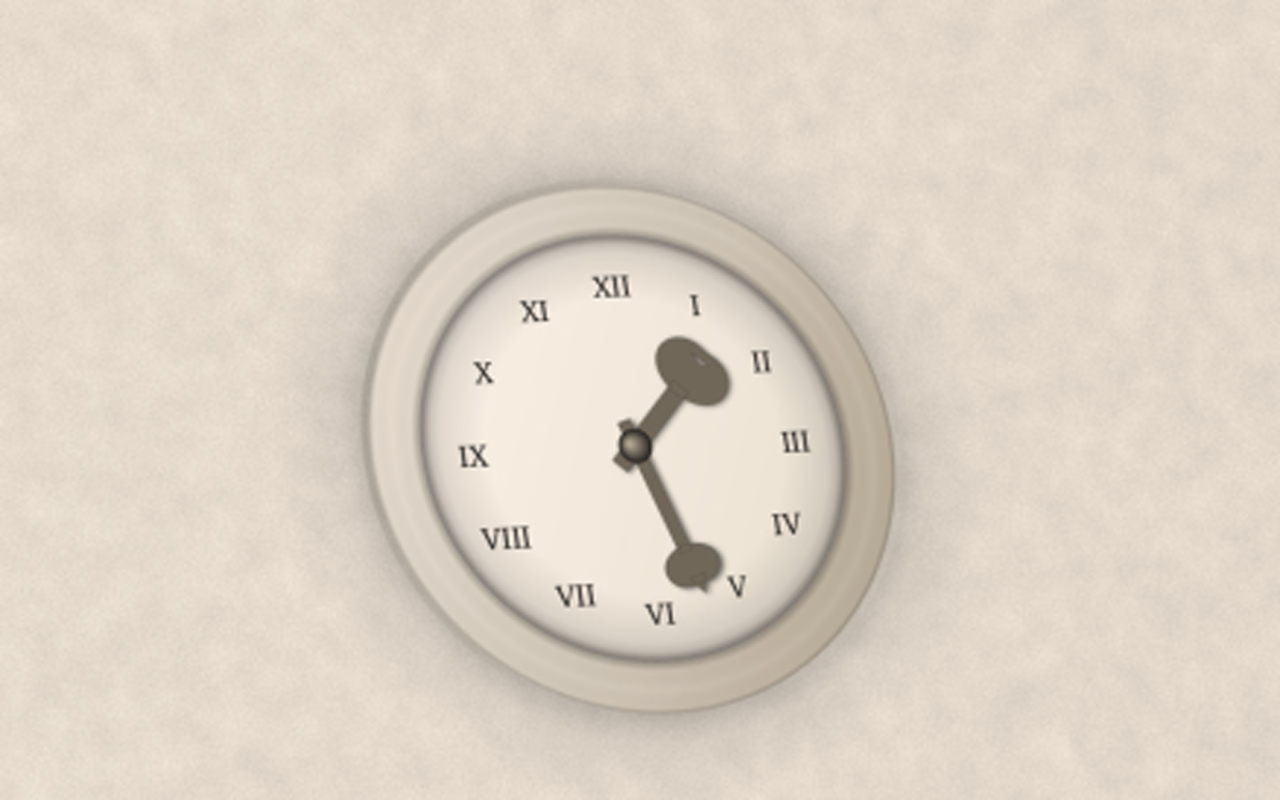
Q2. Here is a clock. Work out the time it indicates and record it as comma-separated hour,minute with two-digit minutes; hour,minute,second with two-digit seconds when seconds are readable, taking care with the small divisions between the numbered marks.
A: 1,27
